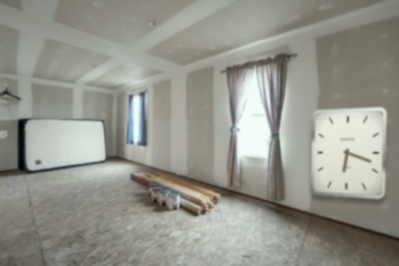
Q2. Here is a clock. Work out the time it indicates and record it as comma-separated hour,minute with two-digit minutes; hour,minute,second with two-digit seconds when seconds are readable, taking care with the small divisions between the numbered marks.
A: 6,18
